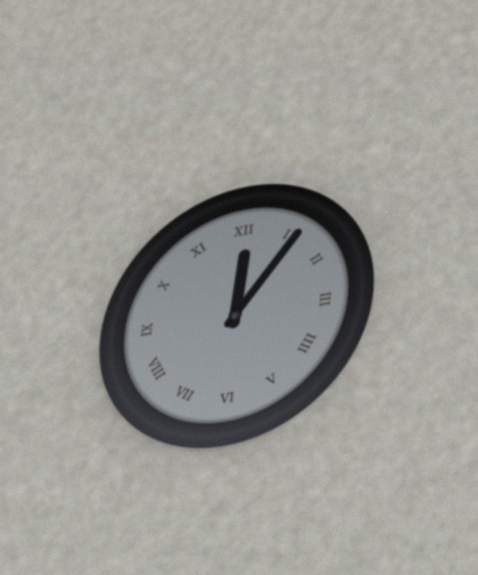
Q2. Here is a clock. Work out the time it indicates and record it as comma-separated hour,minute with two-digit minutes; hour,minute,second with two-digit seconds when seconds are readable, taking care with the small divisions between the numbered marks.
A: 12,06
